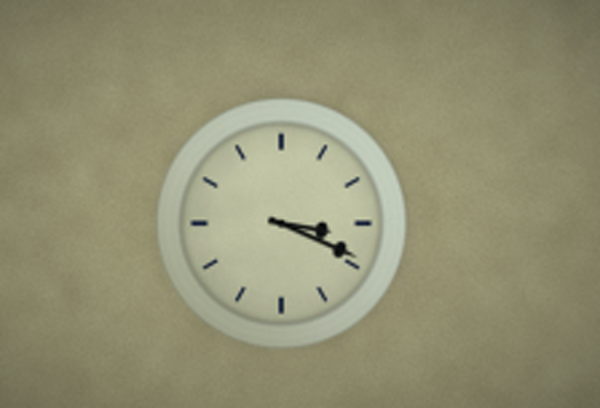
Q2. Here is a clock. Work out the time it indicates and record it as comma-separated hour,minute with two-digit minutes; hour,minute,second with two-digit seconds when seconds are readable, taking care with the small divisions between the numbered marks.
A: 3,19
